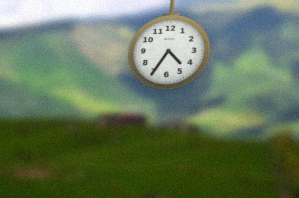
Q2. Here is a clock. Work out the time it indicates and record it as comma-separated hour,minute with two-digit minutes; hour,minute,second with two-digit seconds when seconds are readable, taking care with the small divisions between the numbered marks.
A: 4,35
